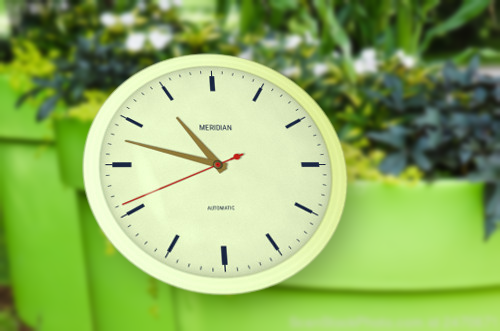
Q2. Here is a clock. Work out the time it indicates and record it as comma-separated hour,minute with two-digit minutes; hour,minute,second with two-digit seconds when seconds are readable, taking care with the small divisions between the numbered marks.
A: 10,47,41
